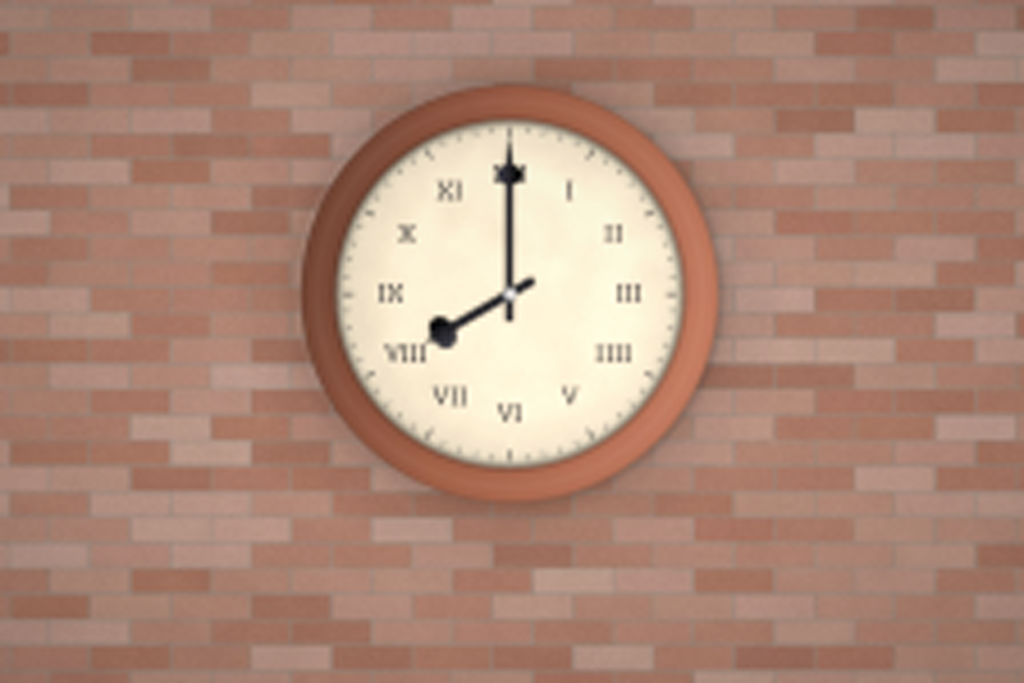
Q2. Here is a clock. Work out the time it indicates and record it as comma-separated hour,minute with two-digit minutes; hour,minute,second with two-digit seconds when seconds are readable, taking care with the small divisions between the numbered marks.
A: 8,00
